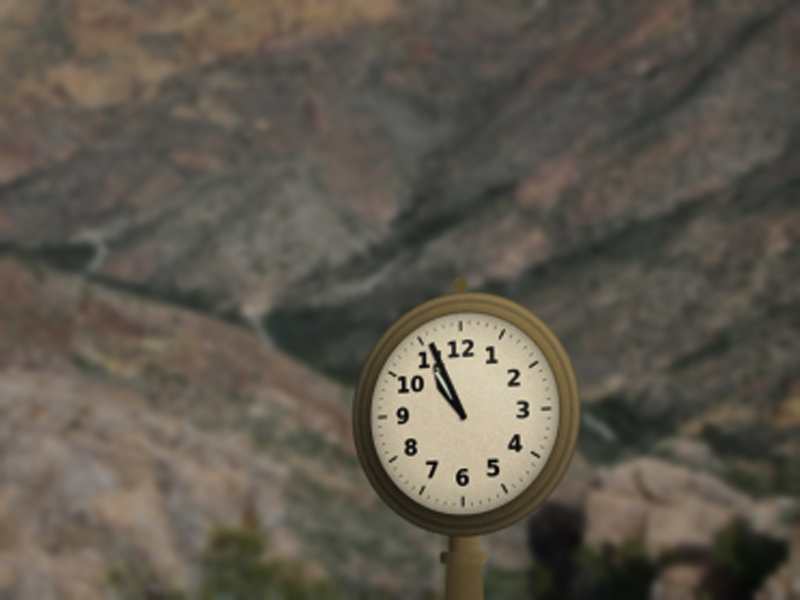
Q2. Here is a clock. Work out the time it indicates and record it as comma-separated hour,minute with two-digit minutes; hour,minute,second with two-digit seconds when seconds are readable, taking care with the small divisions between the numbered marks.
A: 10,56
